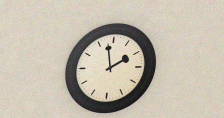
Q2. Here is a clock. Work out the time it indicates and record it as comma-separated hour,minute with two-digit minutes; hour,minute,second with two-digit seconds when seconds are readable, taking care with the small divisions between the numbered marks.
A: 1,58
